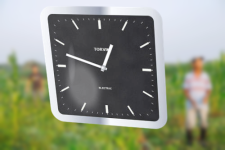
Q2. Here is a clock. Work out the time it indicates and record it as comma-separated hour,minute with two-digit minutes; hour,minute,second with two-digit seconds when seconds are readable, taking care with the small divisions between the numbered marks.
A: 12,48
